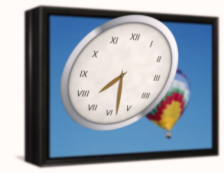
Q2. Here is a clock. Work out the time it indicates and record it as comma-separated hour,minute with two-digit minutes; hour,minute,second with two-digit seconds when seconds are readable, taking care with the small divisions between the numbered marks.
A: 7,28
